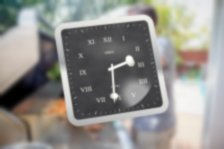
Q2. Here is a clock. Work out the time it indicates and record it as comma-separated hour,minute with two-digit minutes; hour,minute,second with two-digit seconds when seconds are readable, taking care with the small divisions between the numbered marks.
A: 2,31
